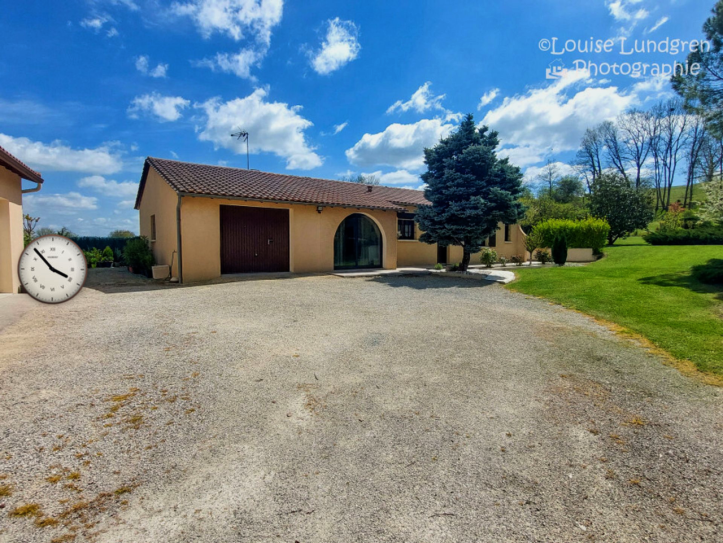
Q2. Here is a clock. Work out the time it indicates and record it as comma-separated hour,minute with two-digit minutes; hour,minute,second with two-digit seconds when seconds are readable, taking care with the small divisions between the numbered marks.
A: 3,53
